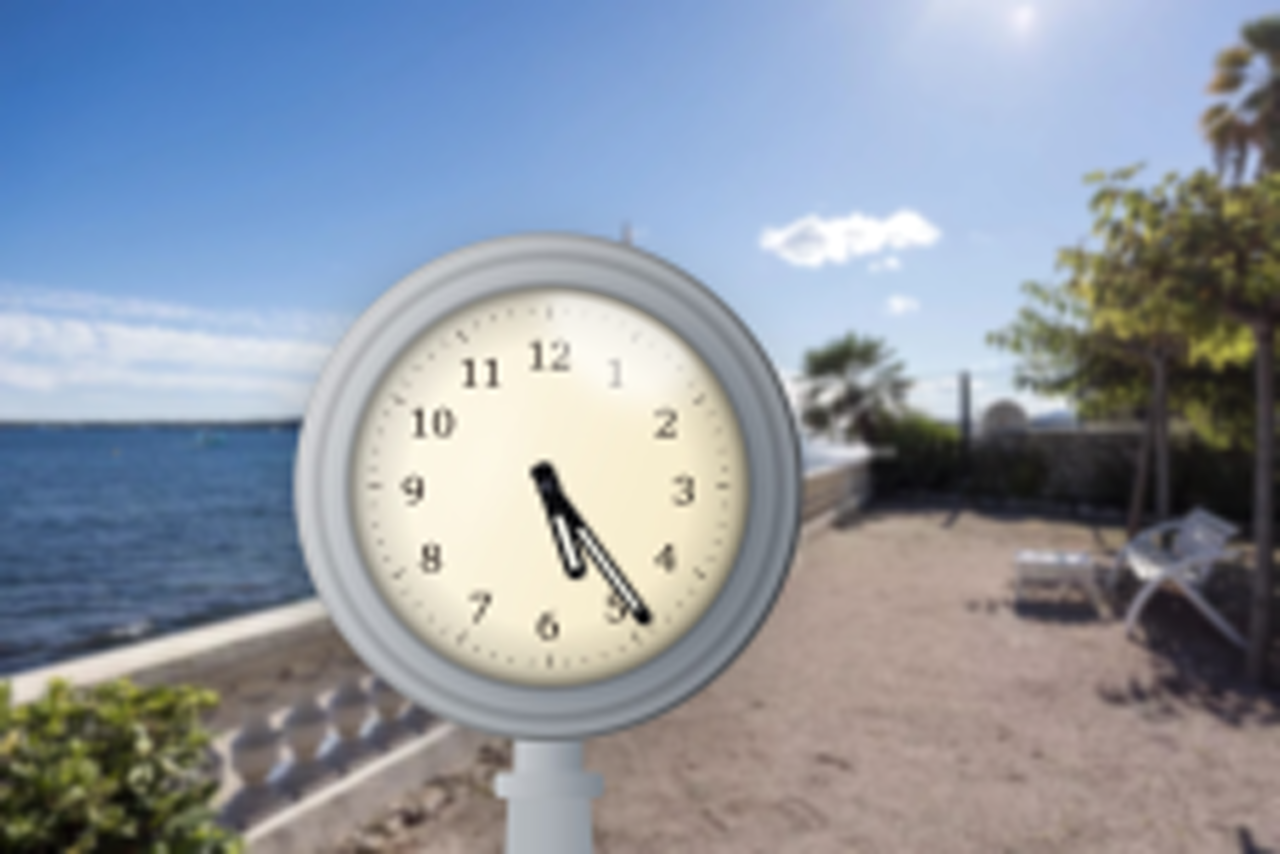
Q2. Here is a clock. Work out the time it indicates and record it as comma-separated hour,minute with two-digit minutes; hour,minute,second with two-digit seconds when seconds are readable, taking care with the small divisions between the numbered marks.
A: 5,24
